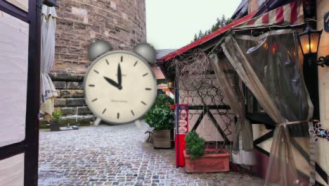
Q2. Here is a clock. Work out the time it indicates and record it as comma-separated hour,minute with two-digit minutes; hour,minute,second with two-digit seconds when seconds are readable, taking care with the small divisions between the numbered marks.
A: 9,59
